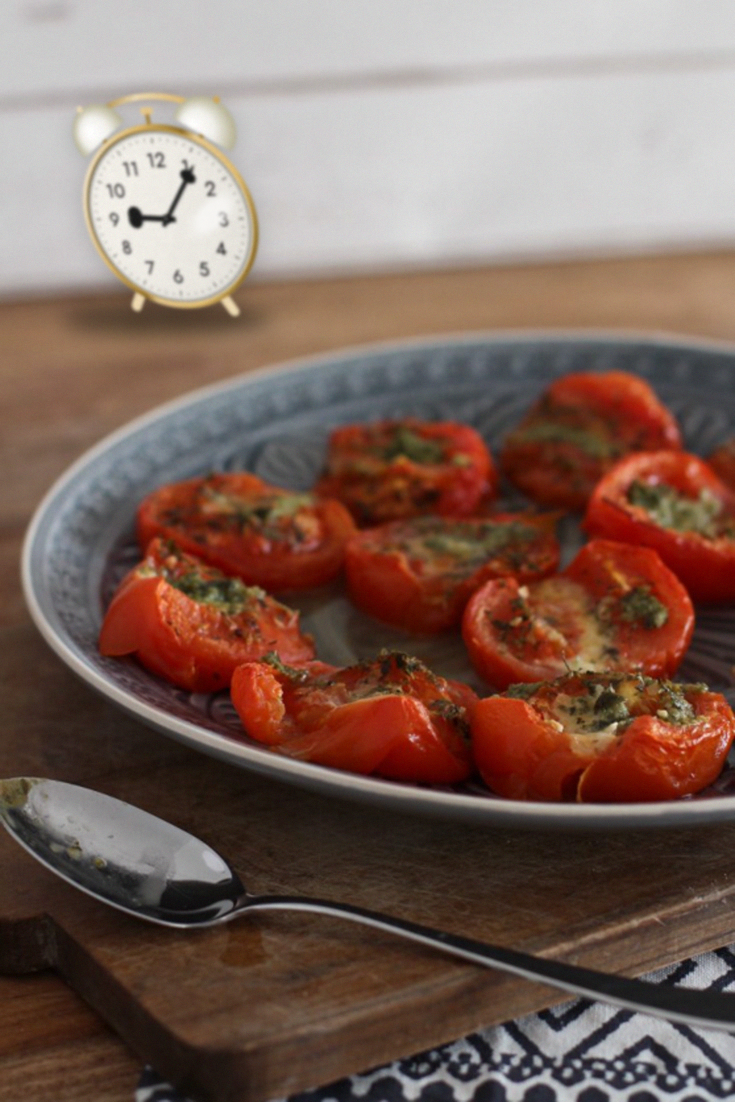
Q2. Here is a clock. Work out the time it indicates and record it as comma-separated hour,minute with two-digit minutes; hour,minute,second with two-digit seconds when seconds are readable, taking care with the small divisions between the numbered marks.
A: 9,06
